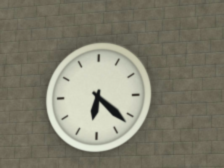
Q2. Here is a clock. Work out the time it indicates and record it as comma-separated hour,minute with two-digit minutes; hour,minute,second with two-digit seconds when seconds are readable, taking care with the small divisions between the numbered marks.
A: 6,22
